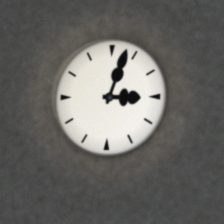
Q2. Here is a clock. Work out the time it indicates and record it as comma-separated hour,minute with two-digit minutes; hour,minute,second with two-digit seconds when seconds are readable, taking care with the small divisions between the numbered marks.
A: 3,03
